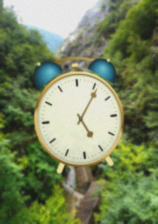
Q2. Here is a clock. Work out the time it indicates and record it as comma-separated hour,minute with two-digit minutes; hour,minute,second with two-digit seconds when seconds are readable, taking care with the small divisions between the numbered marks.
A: 5,06
